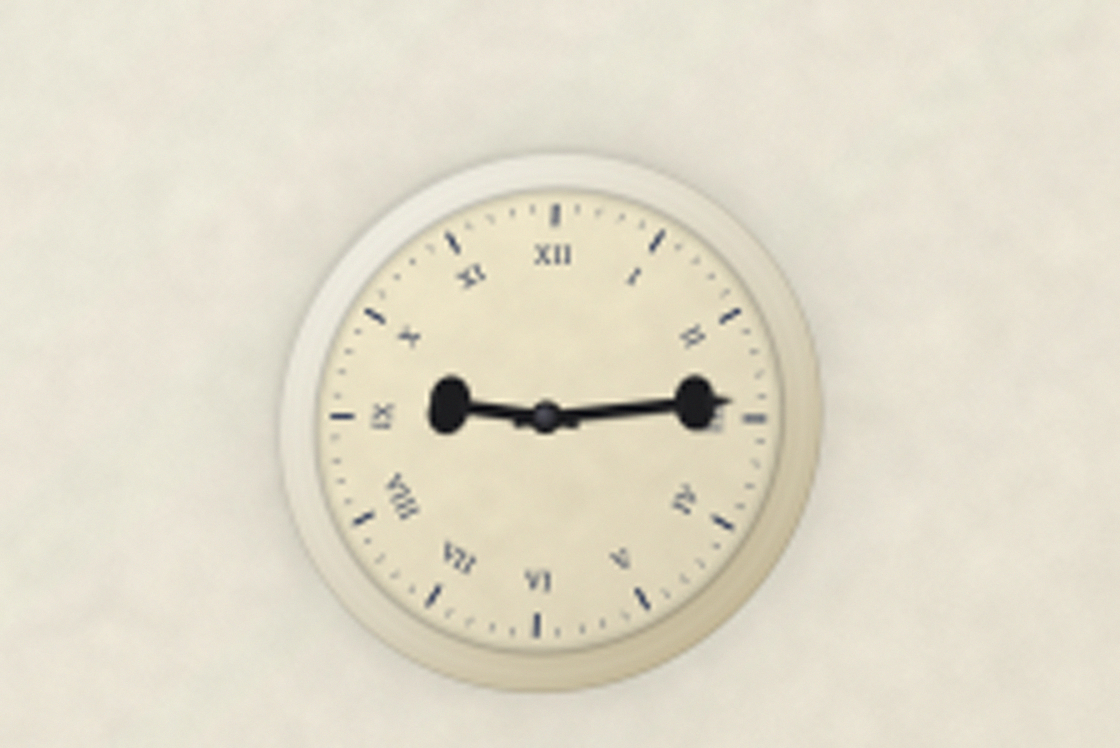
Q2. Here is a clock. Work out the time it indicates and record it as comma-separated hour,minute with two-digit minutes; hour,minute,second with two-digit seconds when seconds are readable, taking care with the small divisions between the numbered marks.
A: 9,14
